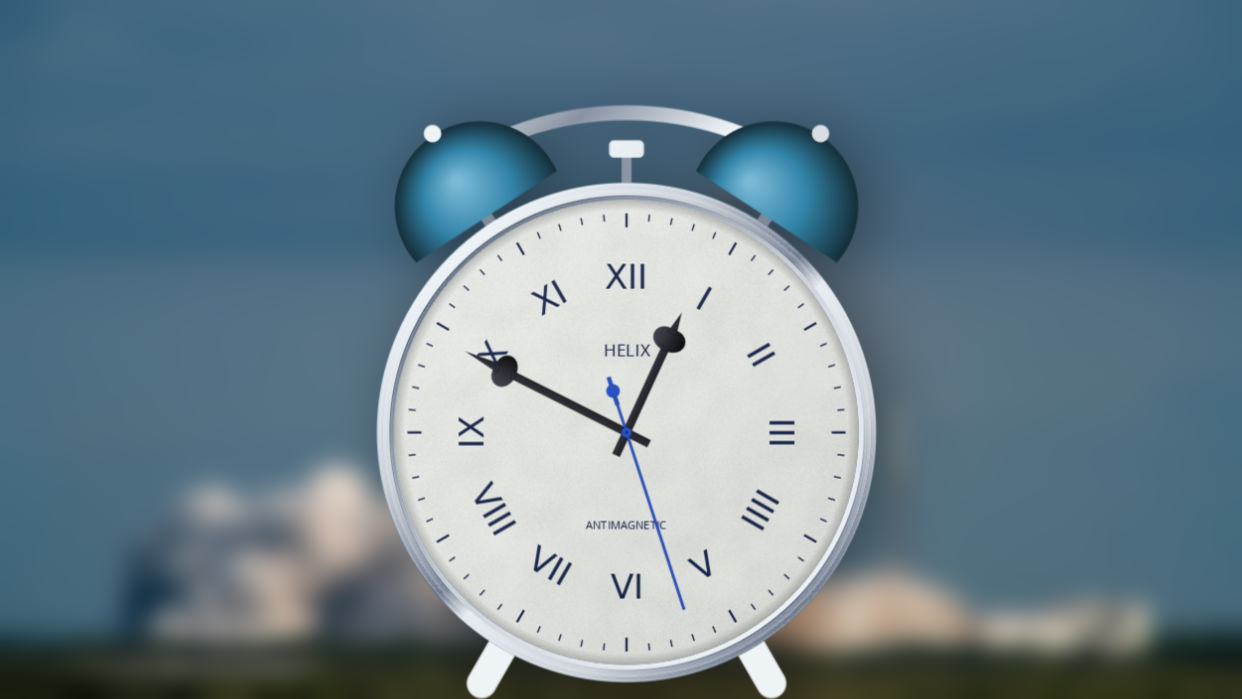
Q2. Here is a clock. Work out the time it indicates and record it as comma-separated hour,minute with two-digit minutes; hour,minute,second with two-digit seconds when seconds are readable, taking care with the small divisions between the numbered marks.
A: 12,49,27
